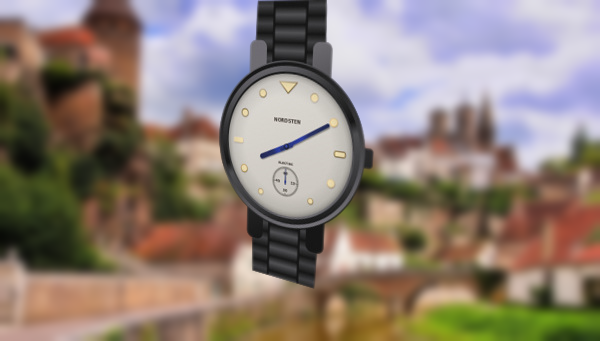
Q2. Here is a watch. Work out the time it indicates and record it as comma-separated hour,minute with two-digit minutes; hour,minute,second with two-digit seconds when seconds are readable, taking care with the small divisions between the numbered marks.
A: 8,10
